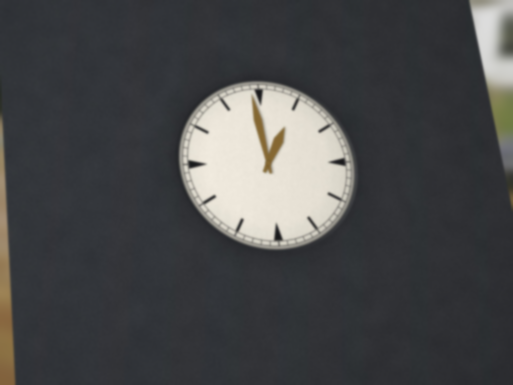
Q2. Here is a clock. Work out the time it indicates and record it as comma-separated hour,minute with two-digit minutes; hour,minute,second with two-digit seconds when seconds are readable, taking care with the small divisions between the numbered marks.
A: 12,59
